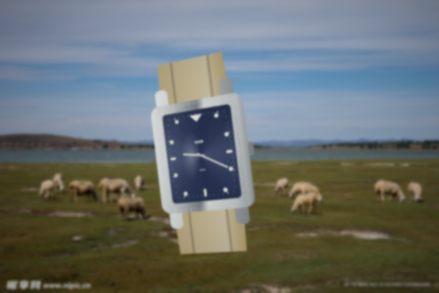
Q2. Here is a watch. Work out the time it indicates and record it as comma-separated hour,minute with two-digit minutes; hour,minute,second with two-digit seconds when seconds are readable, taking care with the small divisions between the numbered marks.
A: 9,20
